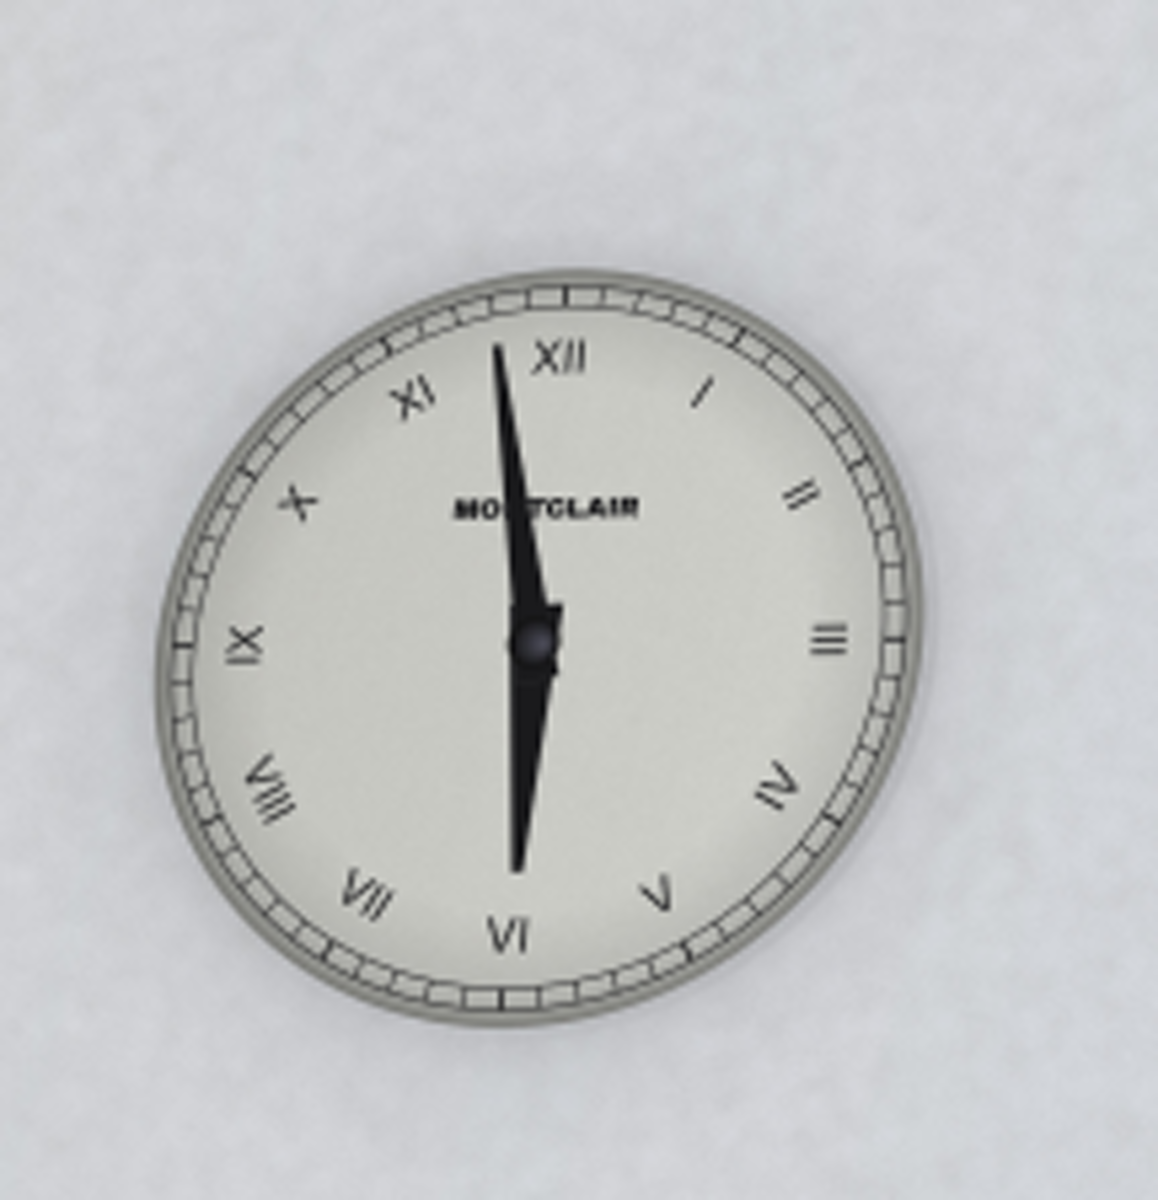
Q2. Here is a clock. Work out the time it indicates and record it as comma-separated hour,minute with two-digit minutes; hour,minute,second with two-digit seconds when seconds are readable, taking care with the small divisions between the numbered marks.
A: 5,58
